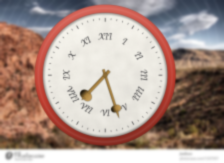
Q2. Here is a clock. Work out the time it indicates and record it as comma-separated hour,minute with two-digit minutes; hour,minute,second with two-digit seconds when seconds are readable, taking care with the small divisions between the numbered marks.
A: 7,27
